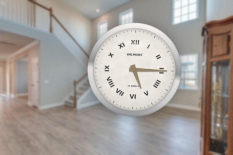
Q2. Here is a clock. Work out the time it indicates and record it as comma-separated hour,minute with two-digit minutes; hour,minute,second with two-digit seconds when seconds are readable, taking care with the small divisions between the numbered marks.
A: 5,15
